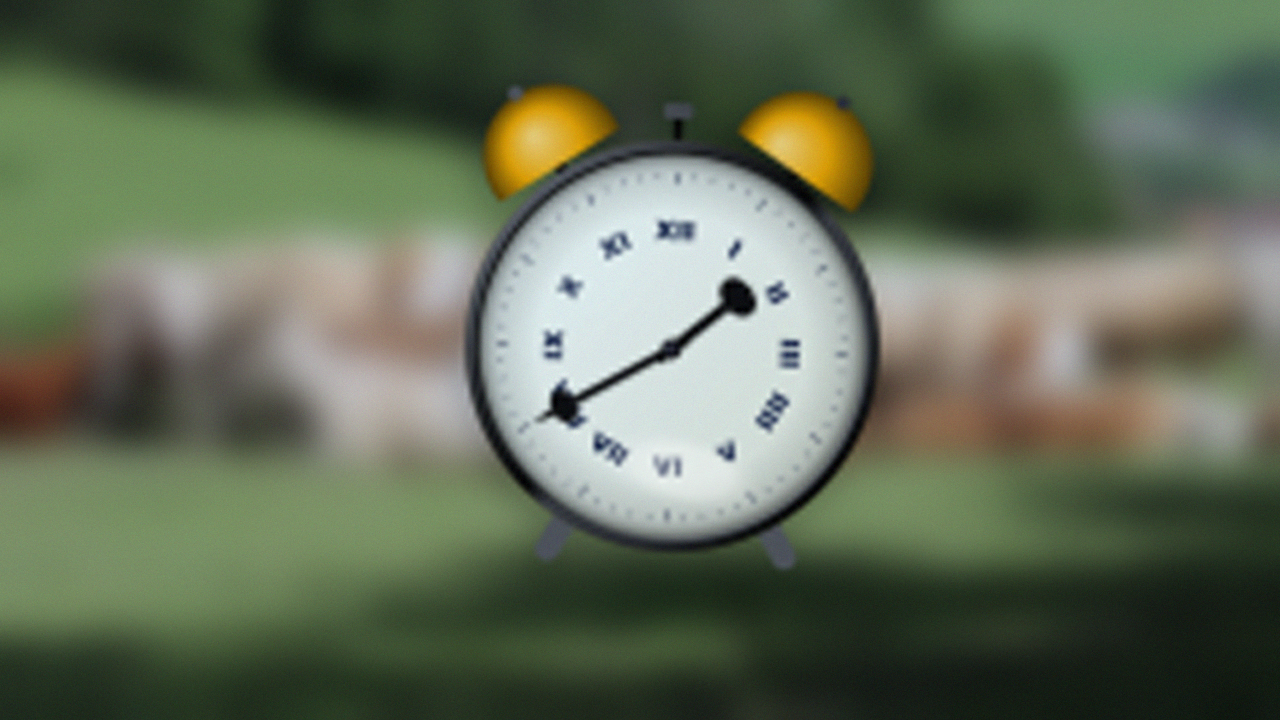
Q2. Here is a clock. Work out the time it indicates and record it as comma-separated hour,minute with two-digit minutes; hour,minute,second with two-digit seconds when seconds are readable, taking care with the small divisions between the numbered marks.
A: 1,40
